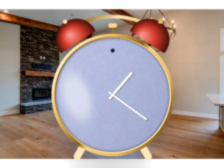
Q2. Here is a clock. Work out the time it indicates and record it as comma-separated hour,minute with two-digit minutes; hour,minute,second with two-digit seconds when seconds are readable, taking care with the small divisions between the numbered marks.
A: 1,21
